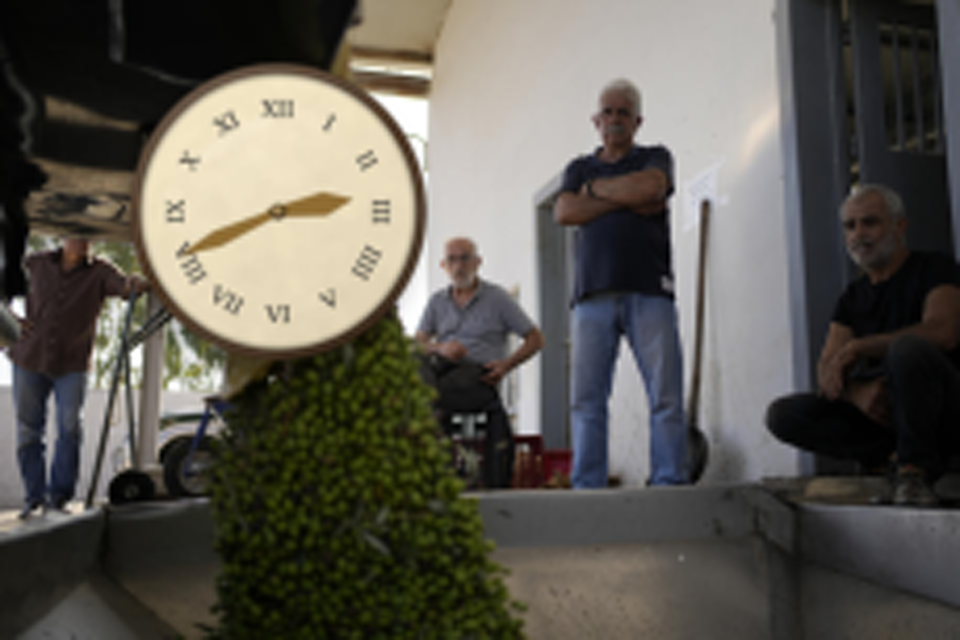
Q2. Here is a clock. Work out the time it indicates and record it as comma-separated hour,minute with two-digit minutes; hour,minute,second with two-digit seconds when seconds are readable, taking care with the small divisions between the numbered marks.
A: 2,41
